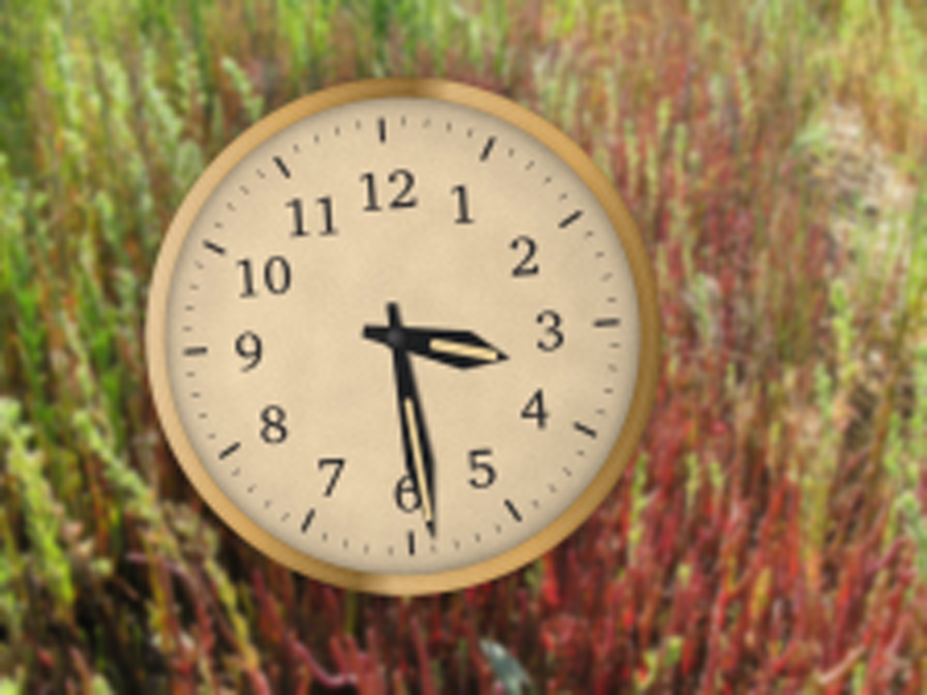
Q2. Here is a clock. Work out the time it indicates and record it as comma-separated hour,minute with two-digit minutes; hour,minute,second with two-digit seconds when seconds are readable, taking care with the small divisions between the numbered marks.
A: 3,29
